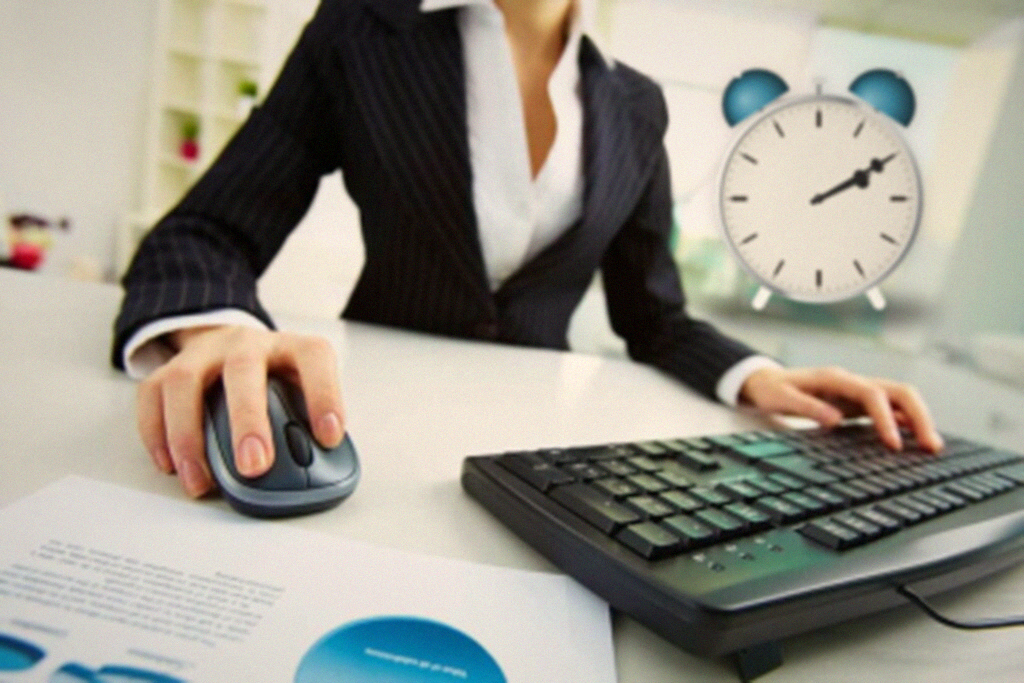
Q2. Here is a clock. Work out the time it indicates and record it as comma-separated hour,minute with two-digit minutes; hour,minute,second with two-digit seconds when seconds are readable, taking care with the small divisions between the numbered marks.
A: 2,10
